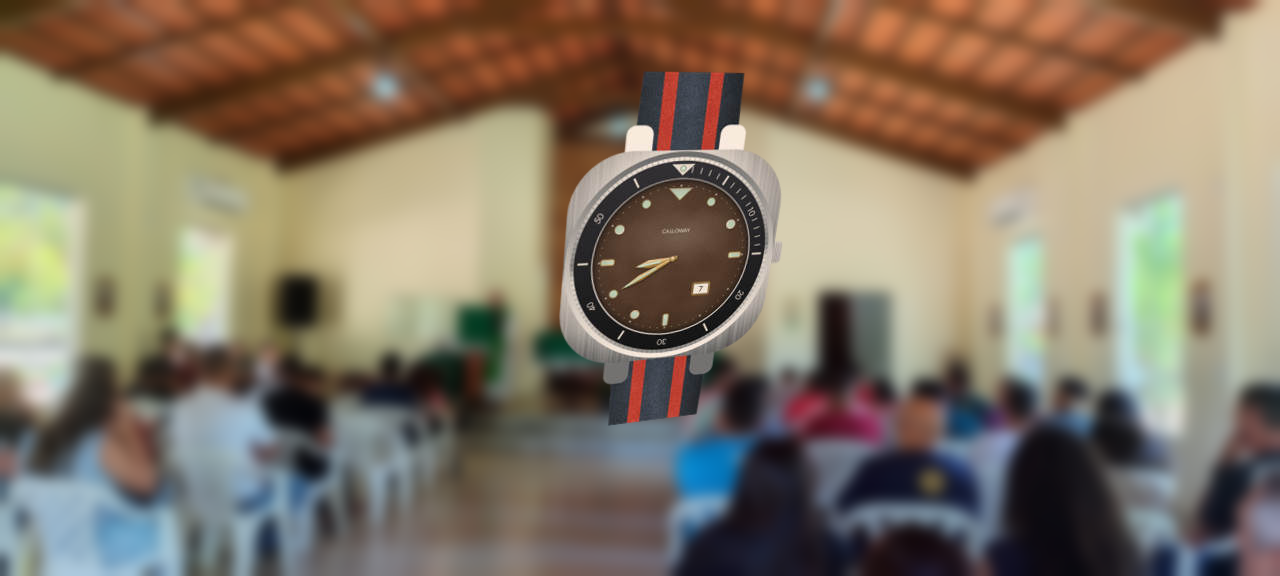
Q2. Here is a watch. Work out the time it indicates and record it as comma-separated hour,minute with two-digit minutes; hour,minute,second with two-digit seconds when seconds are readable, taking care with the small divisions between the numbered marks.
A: 8,40
